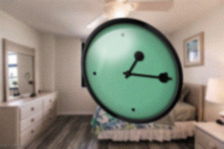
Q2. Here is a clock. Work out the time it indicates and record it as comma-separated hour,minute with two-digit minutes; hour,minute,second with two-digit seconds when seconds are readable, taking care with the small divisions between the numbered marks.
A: 1,16
